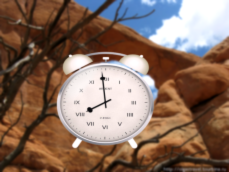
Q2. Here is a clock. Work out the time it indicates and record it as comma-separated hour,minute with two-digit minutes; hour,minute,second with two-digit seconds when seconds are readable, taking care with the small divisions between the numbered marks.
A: 7,59
